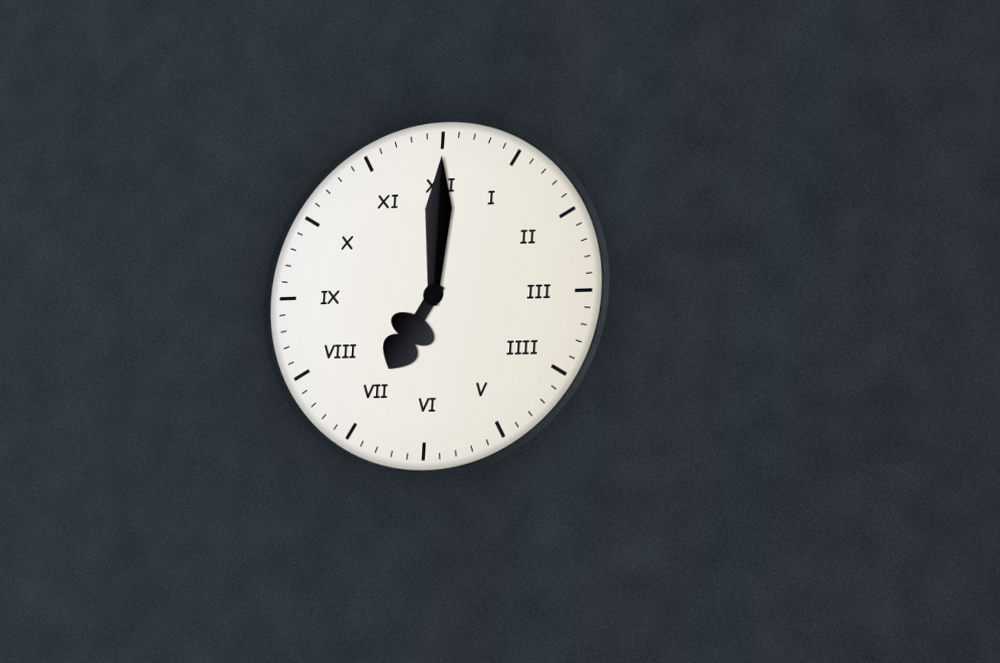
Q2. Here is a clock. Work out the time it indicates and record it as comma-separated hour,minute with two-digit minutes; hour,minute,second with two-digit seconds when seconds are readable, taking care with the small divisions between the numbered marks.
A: 7,00
